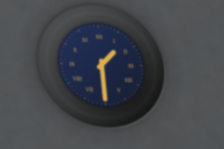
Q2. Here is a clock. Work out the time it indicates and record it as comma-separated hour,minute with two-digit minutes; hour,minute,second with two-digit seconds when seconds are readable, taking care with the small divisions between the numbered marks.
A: 1,30
